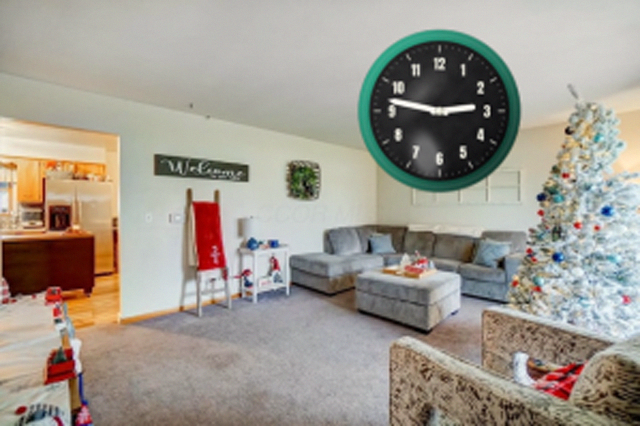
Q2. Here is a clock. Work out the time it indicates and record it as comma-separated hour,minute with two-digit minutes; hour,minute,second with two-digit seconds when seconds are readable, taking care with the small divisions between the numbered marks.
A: 2,47
